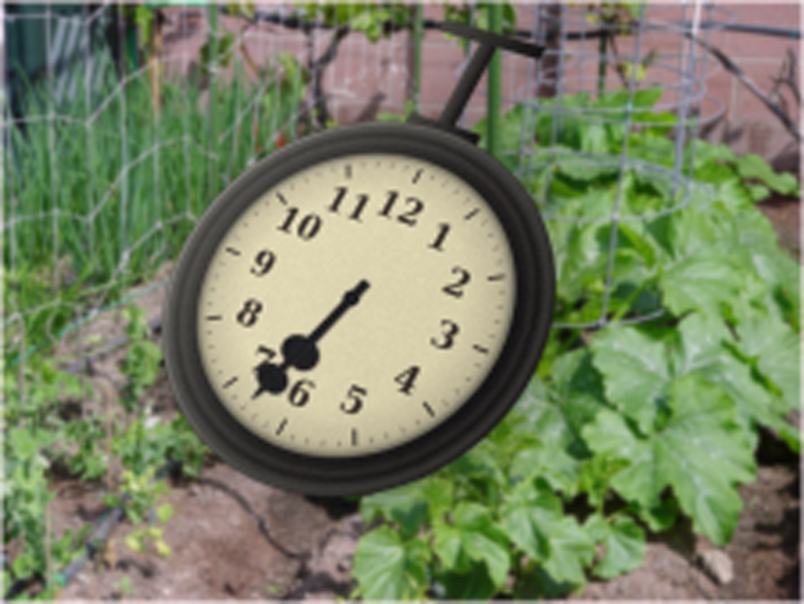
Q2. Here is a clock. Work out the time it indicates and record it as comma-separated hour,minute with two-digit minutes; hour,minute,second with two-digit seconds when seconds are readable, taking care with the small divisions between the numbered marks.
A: 6,33
